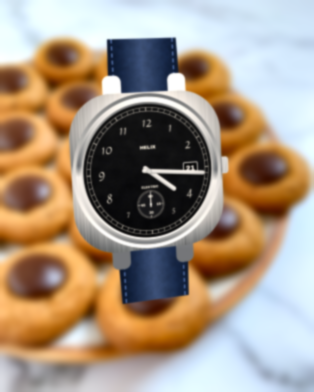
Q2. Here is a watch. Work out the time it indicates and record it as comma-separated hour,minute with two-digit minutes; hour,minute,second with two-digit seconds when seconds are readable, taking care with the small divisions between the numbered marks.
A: 4,16
